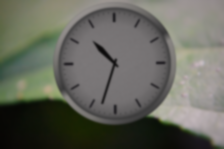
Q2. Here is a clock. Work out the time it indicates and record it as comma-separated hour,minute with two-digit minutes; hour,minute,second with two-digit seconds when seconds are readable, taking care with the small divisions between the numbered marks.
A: 10,33
